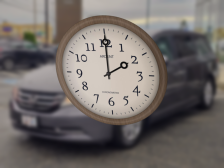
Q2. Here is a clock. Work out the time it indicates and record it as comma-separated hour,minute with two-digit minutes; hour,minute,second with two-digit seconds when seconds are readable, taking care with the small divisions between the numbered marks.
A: 2,00
